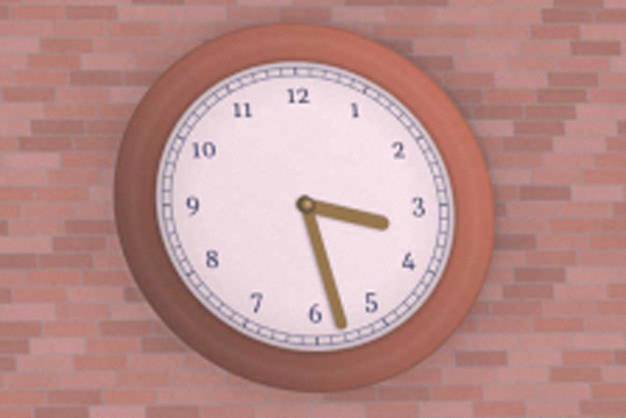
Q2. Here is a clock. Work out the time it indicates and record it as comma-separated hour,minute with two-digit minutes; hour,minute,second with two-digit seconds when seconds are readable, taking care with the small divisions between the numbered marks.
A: 3,28
